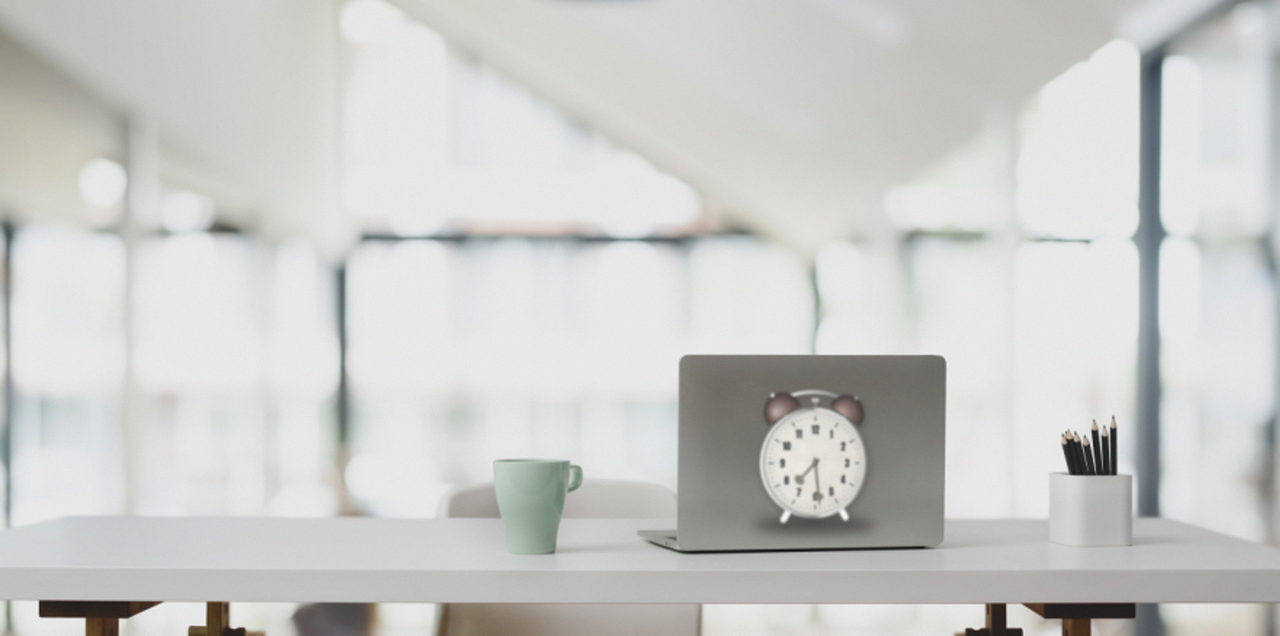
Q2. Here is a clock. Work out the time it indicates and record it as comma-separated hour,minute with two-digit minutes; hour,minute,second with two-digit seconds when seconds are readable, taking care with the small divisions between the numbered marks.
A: 7,29
